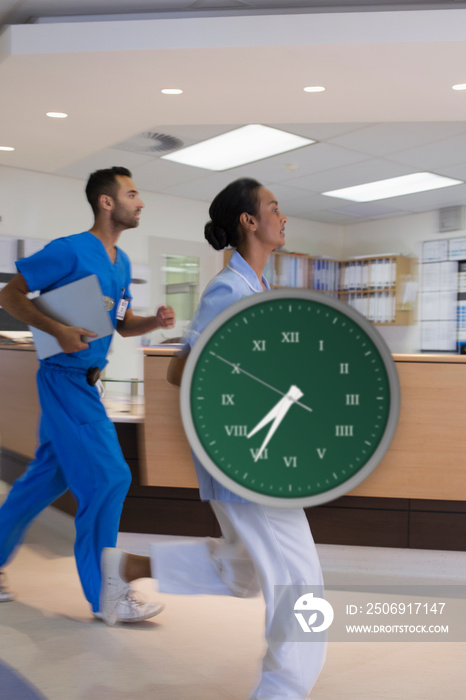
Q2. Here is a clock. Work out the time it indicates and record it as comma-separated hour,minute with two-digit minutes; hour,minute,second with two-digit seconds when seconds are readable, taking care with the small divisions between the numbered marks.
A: 7,34,50
